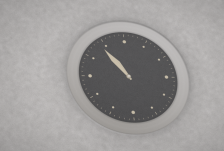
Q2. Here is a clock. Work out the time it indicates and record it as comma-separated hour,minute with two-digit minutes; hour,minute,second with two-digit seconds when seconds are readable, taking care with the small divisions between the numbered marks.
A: 10,54
